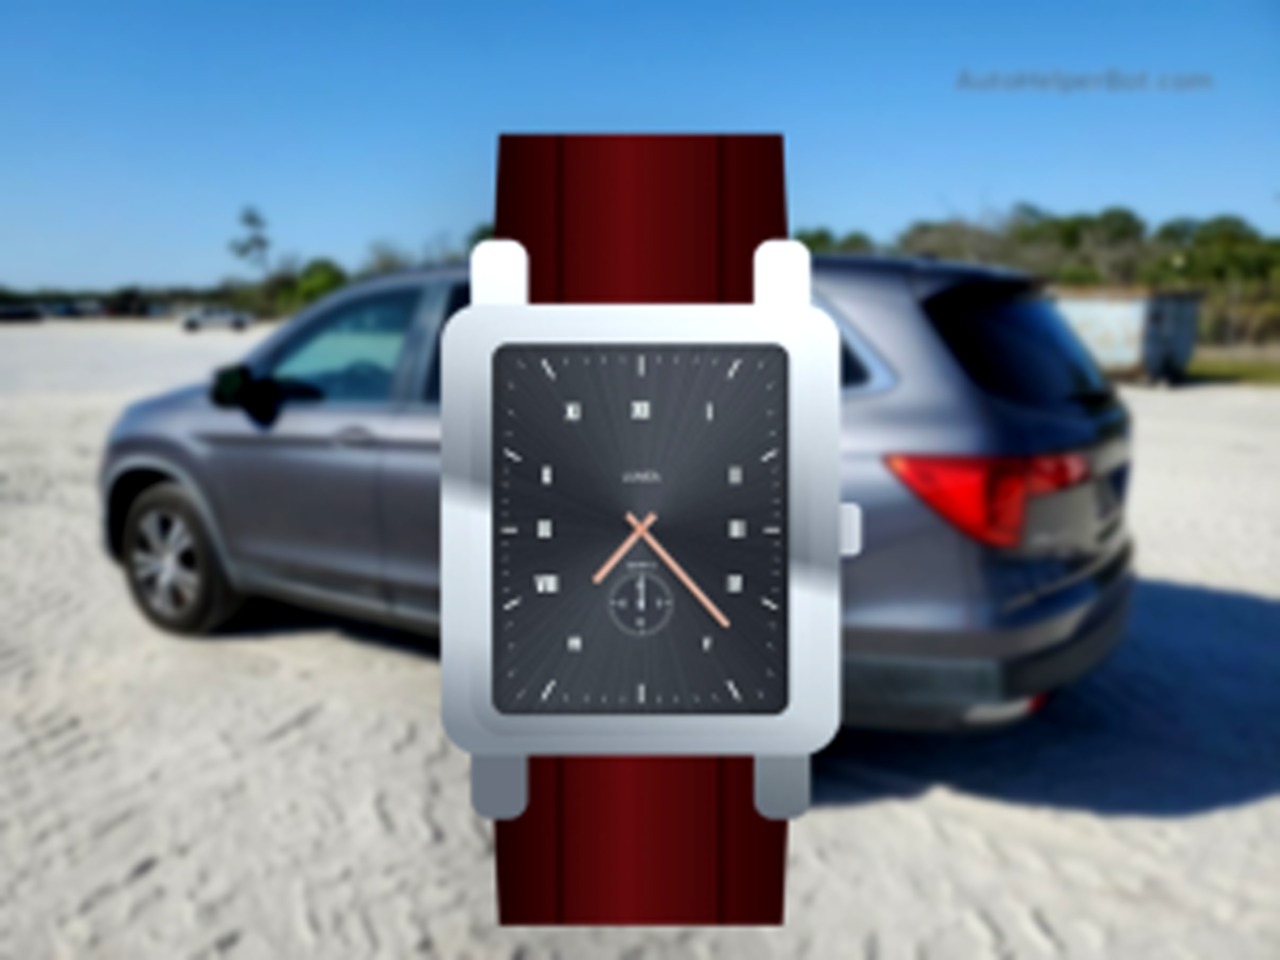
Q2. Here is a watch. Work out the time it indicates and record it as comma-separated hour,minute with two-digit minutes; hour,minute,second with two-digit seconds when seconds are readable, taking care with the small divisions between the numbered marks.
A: 7,23
